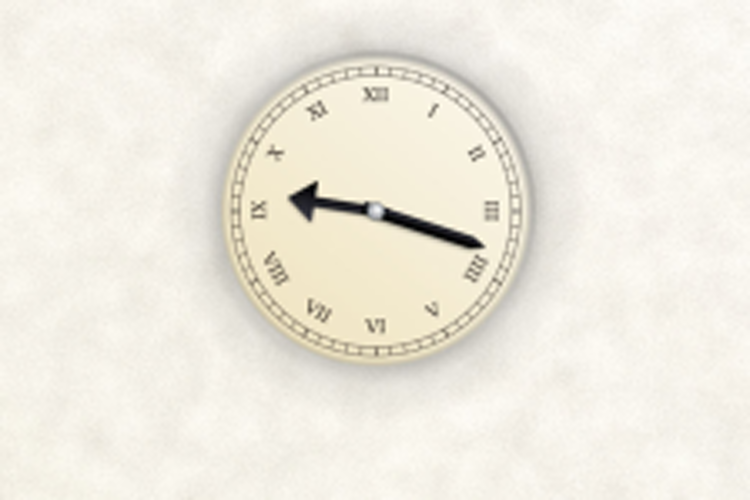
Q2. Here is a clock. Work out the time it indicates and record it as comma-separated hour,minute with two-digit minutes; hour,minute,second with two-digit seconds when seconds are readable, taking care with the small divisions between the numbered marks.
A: 9,18
